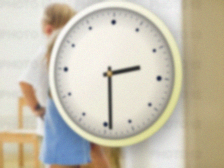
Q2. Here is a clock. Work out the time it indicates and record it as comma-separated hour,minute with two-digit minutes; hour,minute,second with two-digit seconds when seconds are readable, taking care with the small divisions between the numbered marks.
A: 2,29
